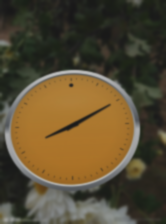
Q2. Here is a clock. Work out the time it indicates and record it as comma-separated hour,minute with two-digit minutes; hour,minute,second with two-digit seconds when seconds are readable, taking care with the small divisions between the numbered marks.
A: 8,10
